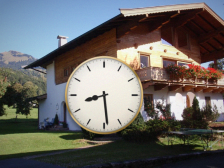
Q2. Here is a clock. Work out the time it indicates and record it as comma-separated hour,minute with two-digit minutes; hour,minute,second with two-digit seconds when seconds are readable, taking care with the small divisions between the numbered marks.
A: 8,29
